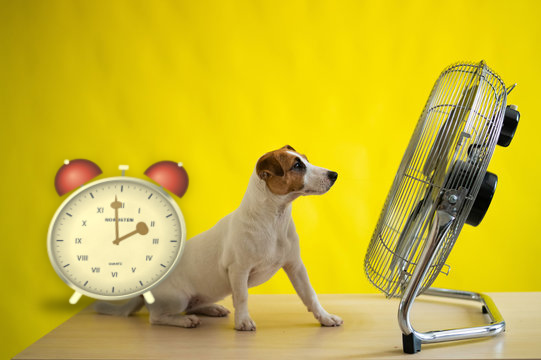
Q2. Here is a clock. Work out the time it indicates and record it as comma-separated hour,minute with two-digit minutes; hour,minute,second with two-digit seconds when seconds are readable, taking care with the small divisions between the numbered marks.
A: 1,59
